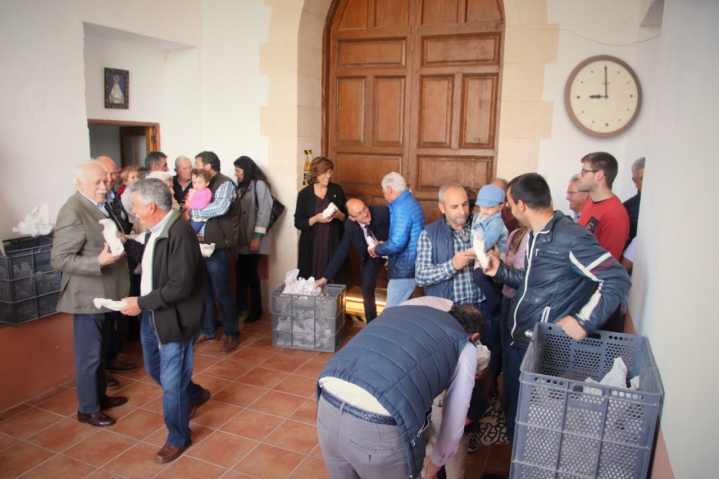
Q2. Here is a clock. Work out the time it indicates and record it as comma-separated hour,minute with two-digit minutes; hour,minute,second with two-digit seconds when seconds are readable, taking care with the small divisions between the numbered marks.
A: 9,00
